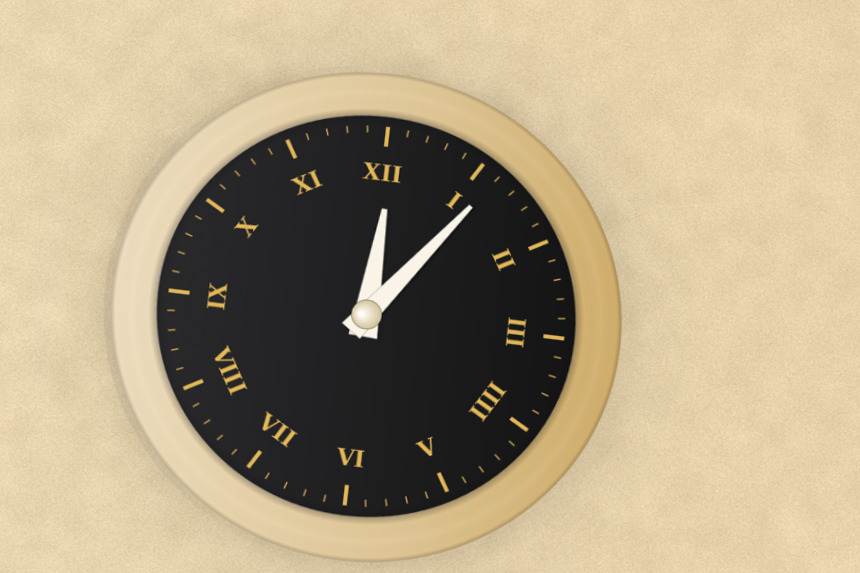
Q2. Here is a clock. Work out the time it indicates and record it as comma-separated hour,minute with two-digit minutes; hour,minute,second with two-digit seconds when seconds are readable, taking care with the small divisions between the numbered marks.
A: 12,06
